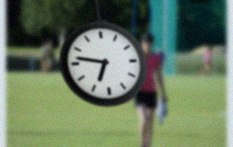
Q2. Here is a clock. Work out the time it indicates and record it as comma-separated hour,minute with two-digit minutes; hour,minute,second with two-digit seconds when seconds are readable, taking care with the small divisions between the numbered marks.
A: 6,47
